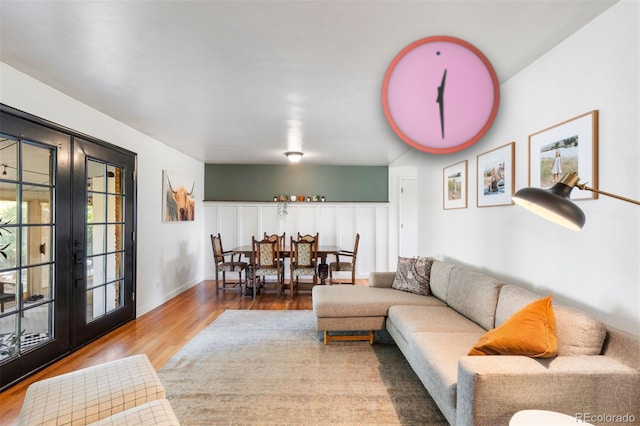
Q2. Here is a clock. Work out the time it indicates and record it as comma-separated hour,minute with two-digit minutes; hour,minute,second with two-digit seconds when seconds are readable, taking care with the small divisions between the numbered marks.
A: 12,30
